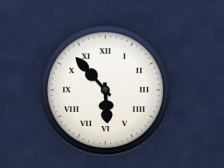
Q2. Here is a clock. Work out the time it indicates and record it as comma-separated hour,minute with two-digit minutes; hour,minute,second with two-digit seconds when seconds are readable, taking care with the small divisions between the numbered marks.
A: 5,53
